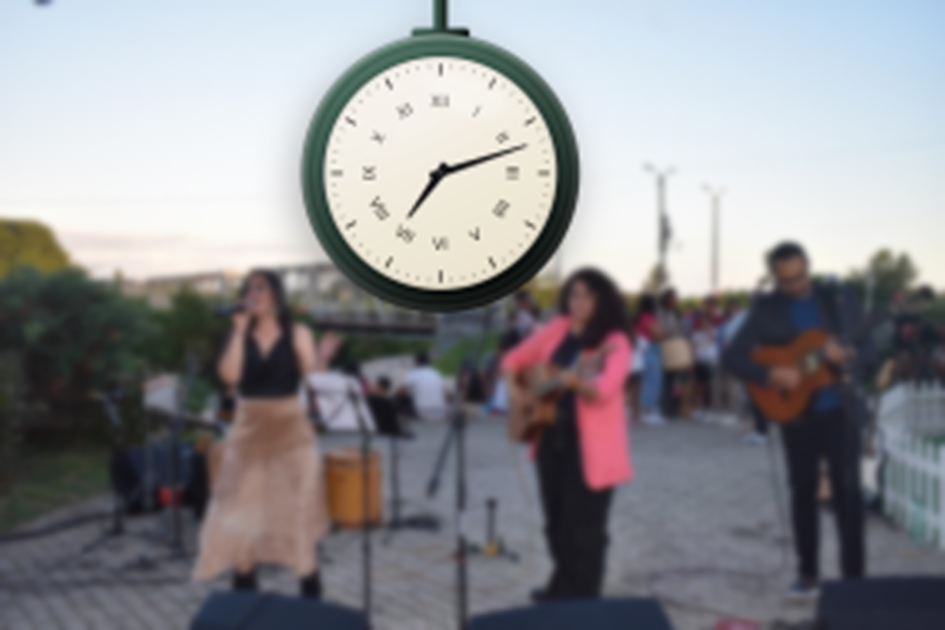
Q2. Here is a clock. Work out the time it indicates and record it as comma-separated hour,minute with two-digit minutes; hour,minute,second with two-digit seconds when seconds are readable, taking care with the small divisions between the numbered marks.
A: 7,12
